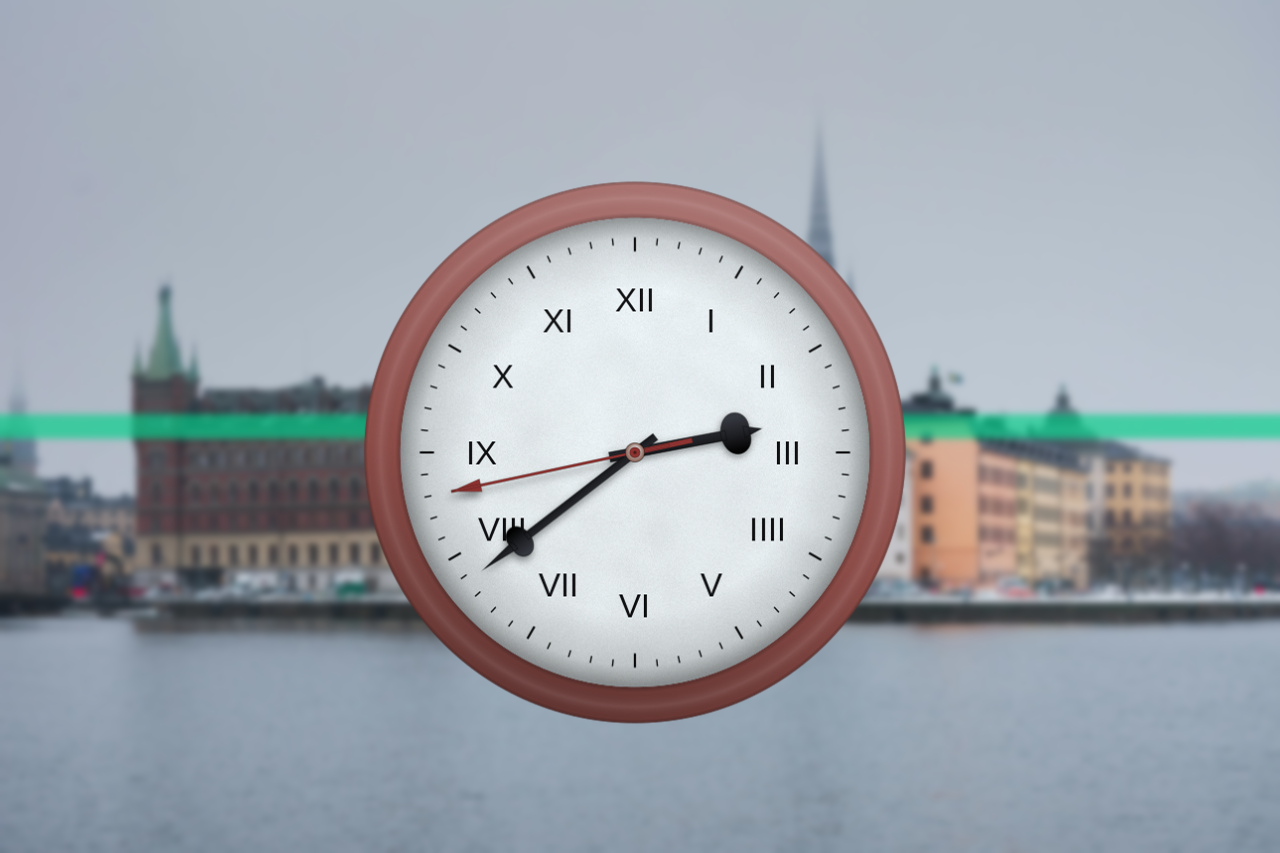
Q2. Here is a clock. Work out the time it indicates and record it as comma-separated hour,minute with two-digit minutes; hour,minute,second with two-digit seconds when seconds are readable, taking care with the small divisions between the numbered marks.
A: 2,38,43
